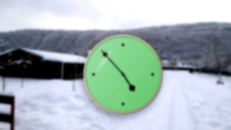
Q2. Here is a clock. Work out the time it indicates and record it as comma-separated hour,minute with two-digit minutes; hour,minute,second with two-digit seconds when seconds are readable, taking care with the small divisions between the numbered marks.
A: 4,53
